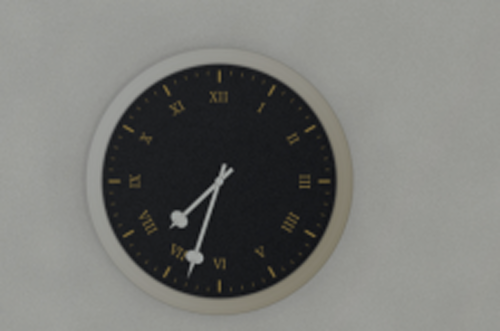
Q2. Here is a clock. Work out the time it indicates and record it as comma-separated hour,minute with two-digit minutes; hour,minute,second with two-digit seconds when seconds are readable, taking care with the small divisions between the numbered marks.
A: 7,33
